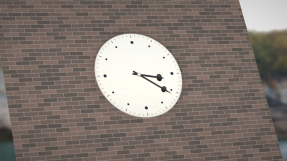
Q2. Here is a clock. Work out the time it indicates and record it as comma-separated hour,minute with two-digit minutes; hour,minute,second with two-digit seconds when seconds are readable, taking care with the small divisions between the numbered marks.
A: 3,21
